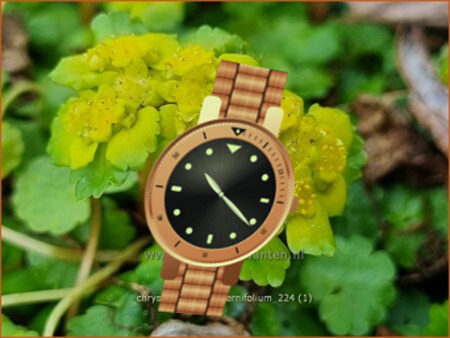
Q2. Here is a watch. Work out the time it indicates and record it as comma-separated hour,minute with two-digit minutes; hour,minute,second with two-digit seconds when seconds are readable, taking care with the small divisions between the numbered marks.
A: 10,21
